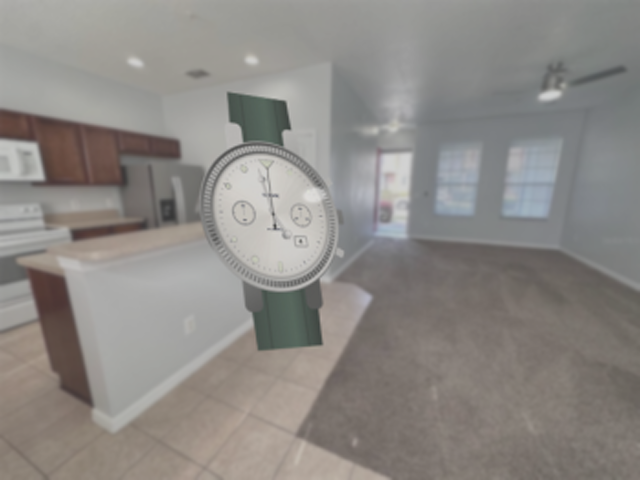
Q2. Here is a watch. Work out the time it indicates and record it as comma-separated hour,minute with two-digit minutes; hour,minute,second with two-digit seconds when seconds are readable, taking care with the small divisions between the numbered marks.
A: 4,58
